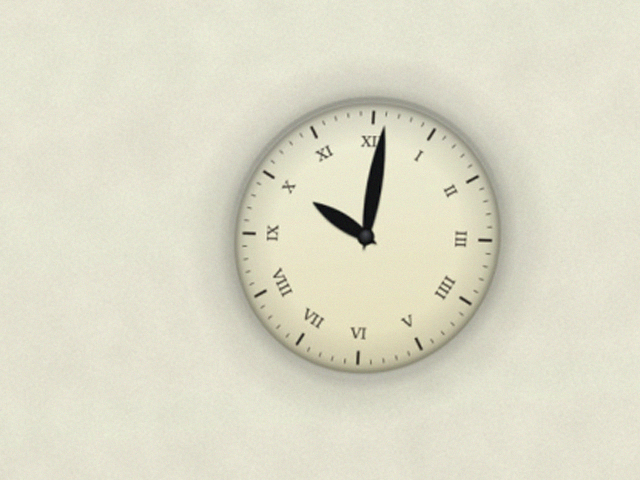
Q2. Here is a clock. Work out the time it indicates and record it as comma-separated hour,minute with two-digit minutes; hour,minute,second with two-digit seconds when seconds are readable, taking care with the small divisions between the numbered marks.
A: 10,01
